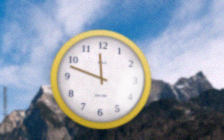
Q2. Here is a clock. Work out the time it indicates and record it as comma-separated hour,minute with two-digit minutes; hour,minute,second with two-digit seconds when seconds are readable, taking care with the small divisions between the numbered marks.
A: 11,48
